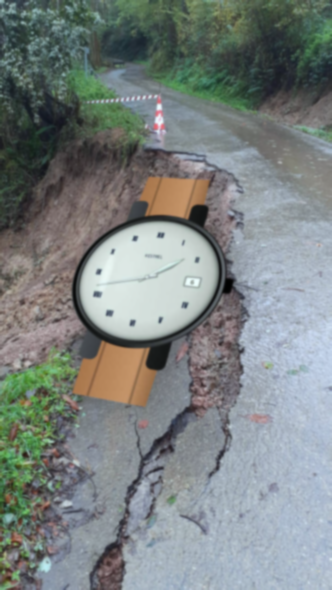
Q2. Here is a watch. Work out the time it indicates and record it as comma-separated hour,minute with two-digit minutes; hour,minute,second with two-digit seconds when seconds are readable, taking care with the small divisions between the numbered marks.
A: 1,42
